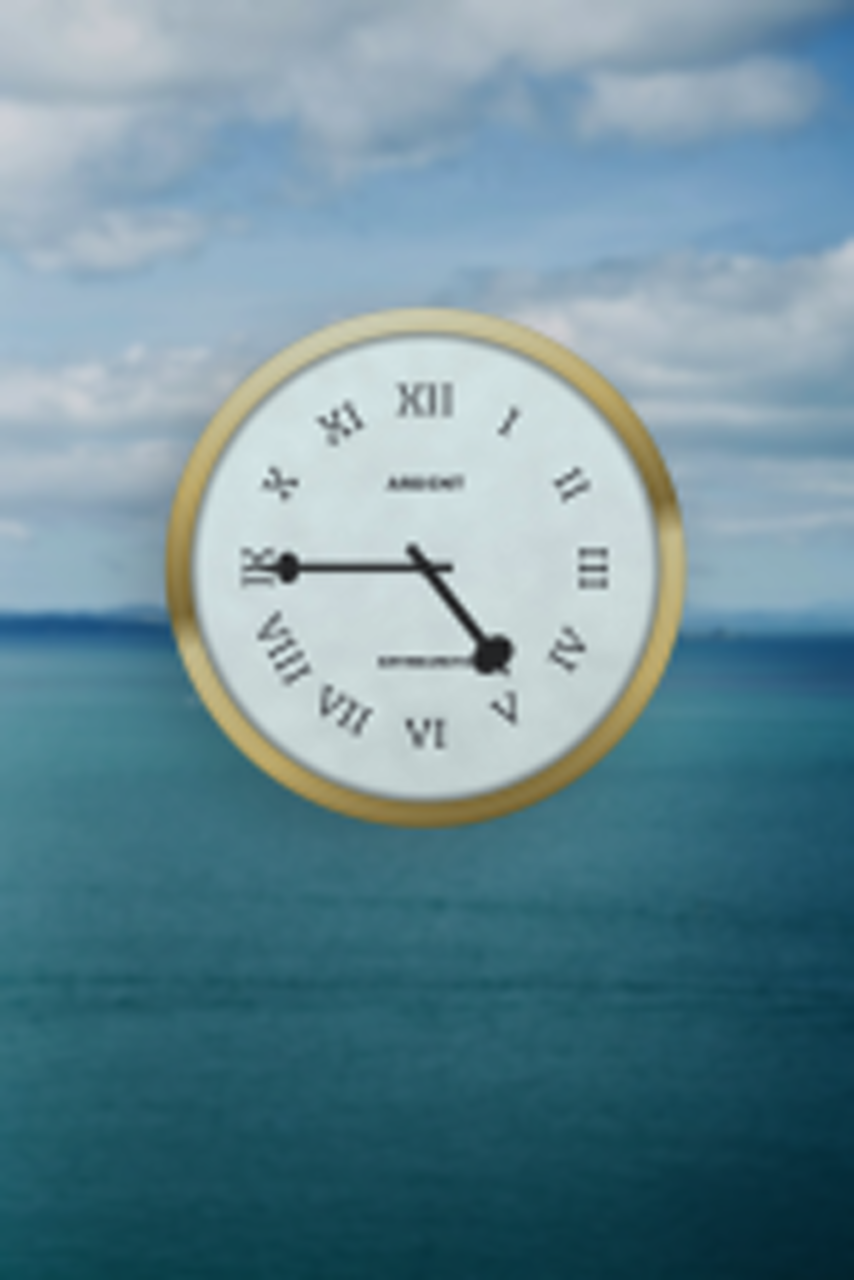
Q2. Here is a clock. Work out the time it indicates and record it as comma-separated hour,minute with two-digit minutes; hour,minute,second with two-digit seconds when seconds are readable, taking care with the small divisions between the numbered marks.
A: 4,45
